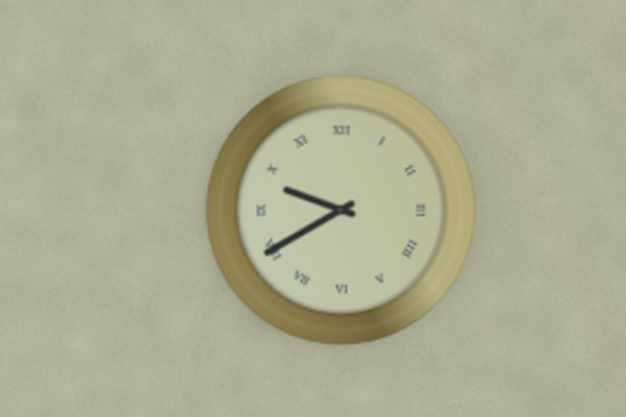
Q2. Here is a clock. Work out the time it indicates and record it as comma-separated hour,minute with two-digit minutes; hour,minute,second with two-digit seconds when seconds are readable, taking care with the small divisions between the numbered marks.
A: 9,40
